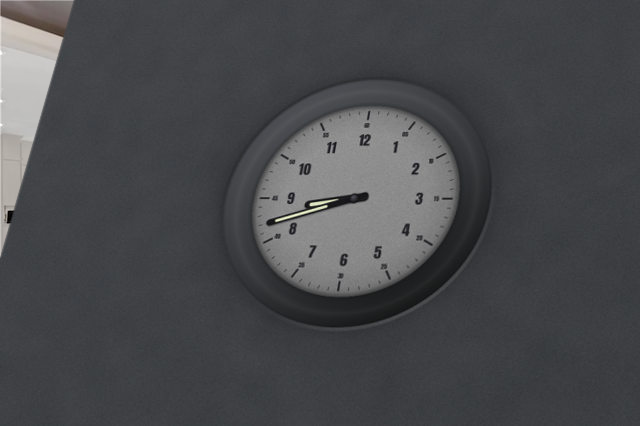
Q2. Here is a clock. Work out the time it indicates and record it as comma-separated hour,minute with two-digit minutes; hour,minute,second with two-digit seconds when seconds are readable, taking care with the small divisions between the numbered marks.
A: 8,42
